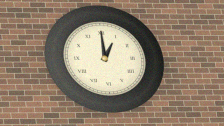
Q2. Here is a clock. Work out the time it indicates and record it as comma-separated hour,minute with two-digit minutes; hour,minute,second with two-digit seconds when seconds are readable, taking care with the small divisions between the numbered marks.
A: 1,00
